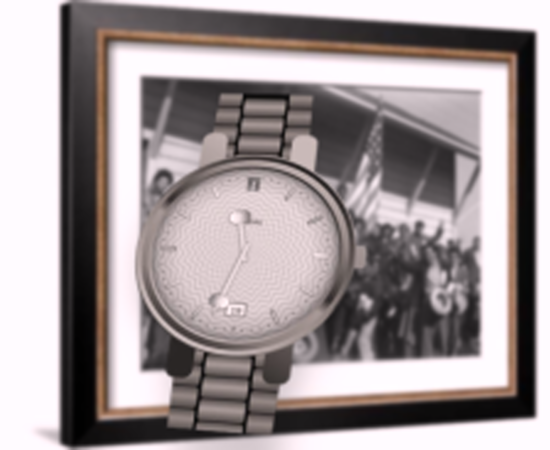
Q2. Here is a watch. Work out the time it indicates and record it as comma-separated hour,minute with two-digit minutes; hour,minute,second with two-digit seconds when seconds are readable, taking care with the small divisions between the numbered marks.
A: 11,33
